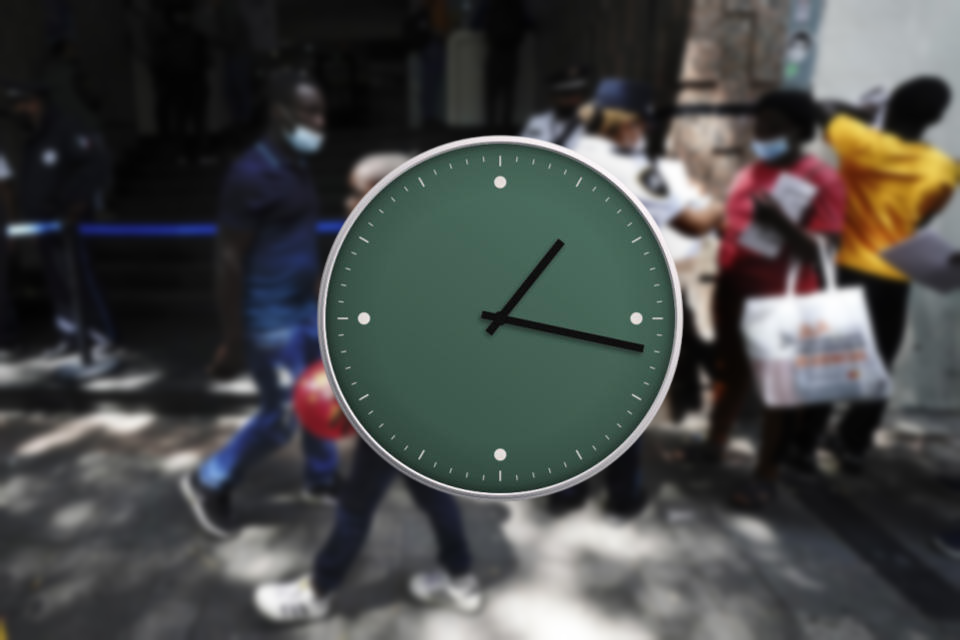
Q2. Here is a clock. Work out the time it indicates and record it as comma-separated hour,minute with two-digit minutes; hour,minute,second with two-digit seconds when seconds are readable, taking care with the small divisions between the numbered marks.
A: 1,17
